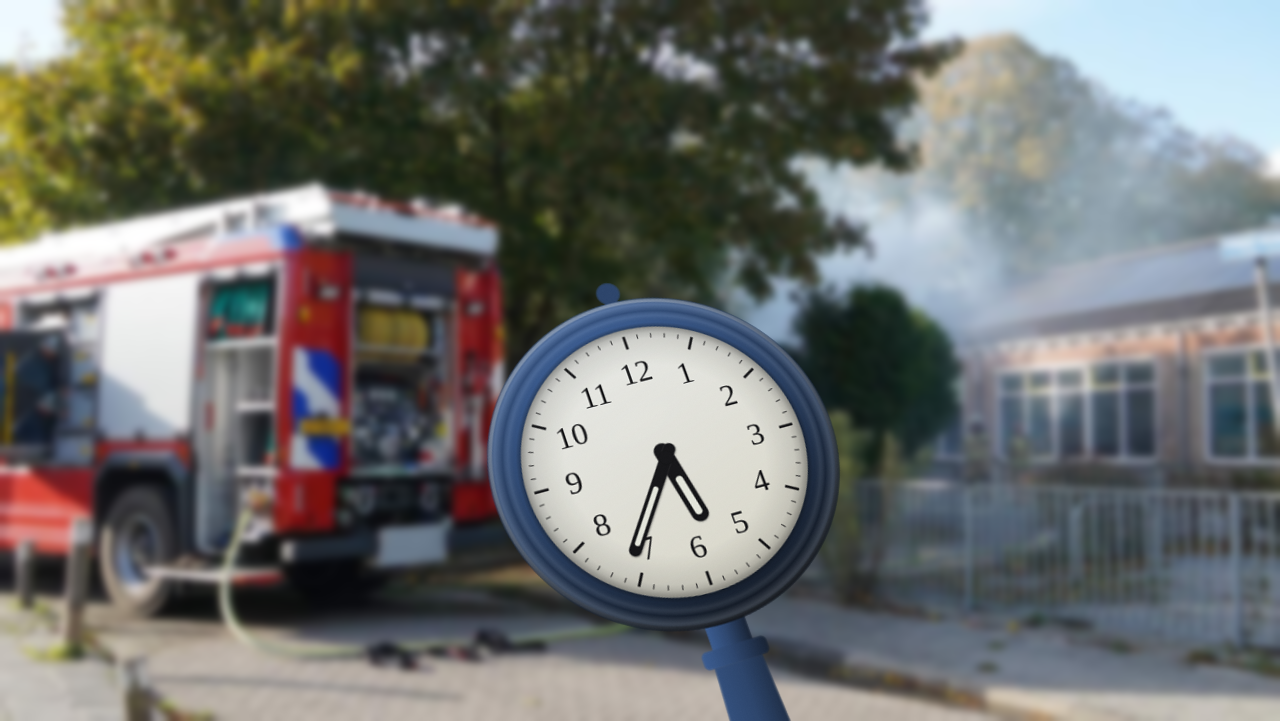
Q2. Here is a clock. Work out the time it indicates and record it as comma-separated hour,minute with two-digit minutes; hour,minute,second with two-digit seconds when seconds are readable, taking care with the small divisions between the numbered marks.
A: 5,36
